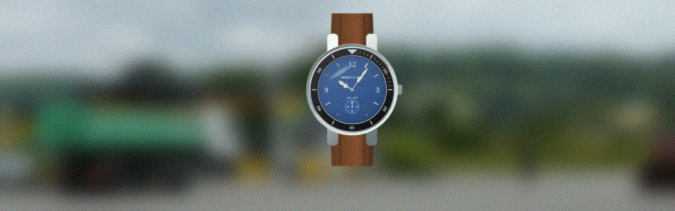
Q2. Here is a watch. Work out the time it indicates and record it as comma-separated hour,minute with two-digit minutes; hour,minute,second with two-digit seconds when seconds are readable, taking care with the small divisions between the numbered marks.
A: 10,06
